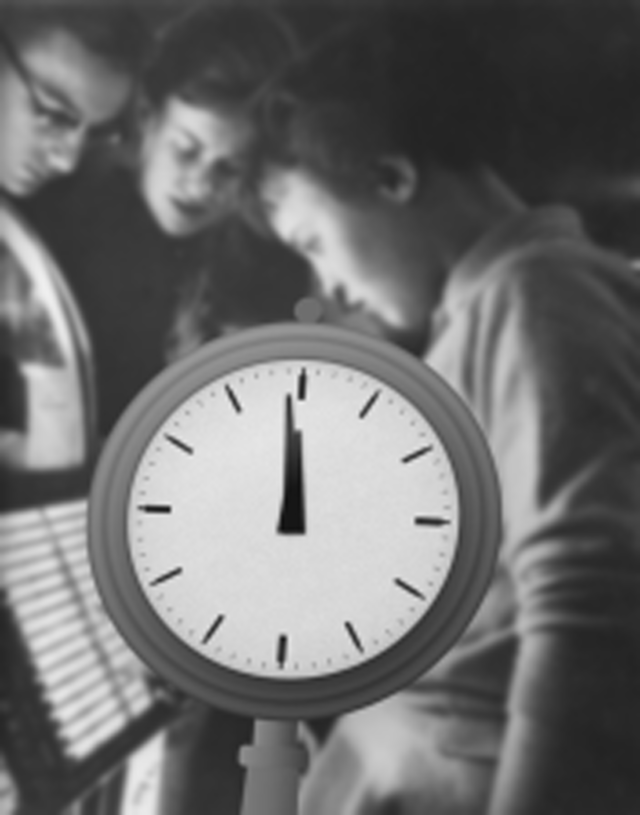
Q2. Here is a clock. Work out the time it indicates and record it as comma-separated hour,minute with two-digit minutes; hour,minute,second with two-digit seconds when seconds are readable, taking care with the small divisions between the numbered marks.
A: 11,59
